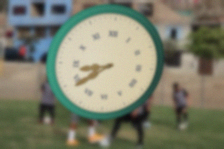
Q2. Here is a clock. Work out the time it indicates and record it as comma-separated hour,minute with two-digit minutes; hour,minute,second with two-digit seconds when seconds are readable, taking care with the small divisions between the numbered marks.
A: 8,39
